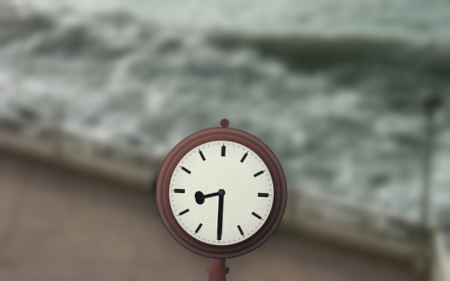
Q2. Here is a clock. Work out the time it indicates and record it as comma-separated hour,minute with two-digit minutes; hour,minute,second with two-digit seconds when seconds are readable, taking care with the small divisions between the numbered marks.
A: 8,30
